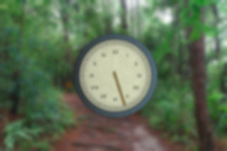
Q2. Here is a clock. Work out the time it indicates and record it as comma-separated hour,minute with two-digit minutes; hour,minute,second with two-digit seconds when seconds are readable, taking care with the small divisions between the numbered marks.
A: 5,27
